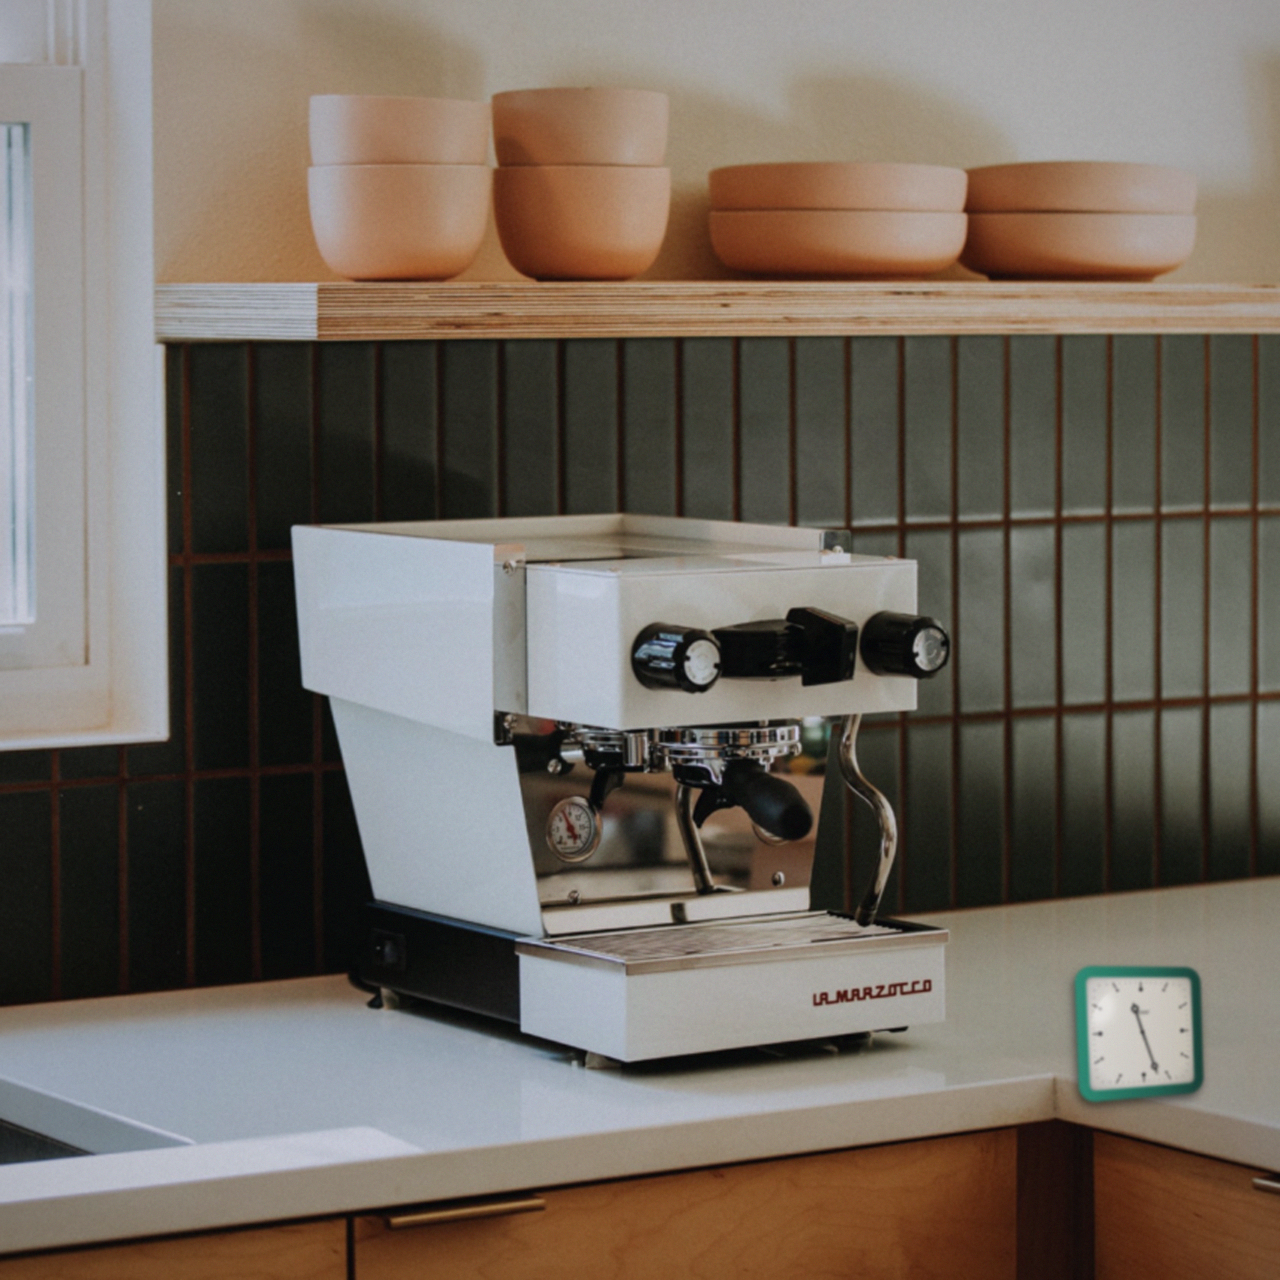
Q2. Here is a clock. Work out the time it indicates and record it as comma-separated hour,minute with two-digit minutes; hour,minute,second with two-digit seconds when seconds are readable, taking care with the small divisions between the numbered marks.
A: 11,27
